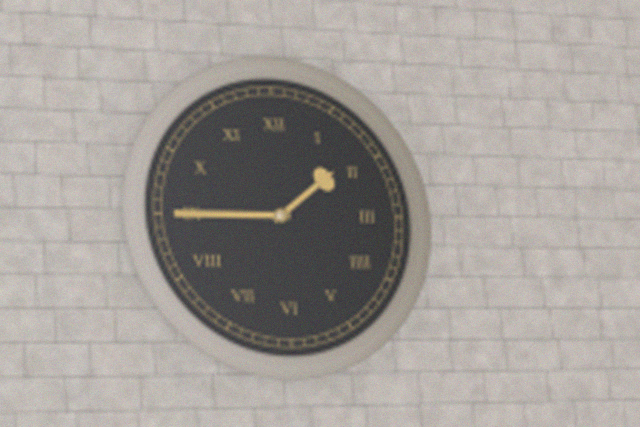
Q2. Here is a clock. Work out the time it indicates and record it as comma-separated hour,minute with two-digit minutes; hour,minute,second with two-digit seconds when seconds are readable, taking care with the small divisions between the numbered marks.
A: 1,45
